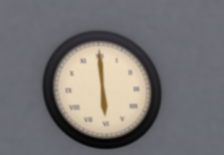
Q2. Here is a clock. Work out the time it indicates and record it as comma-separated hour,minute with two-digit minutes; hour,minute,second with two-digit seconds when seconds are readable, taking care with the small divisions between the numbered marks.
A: 6,00
